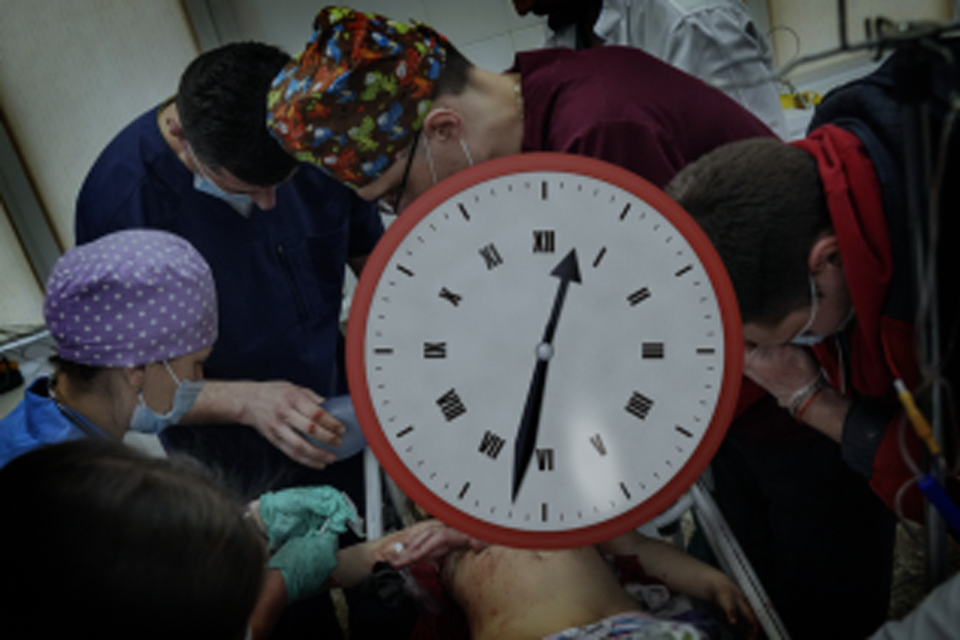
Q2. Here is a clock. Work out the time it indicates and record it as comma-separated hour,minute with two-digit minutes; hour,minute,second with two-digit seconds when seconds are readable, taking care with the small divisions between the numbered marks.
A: 12,32
